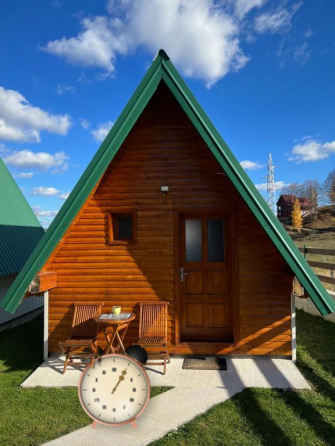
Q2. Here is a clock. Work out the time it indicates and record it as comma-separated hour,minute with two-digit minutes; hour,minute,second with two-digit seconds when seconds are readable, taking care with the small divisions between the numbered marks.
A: 1,05
